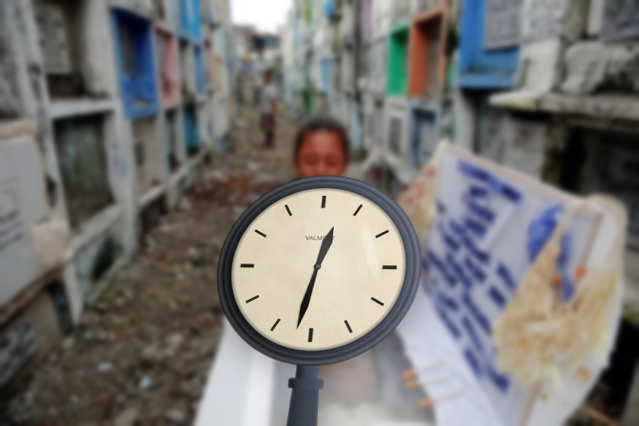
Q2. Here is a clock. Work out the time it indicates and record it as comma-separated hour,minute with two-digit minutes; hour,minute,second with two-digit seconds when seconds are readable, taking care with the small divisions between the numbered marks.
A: 12,32
